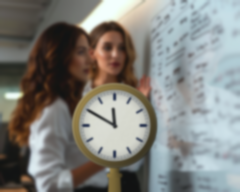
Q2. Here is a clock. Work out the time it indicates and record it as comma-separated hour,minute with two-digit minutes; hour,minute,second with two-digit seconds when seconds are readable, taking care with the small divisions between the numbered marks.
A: 11,50
